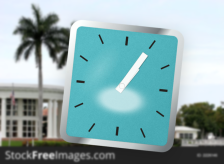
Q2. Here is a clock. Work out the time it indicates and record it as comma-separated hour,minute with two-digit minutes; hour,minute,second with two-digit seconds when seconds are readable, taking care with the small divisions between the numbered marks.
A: 1,05
